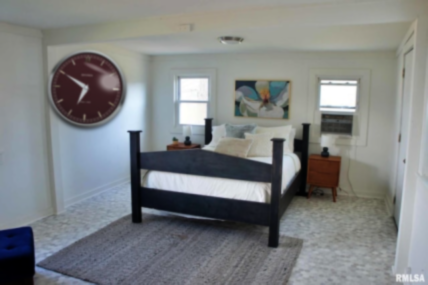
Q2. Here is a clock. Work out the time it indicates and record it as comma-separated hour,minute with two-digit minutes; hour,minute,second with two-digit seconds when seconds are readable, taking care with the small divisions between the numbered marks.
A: 6,50
